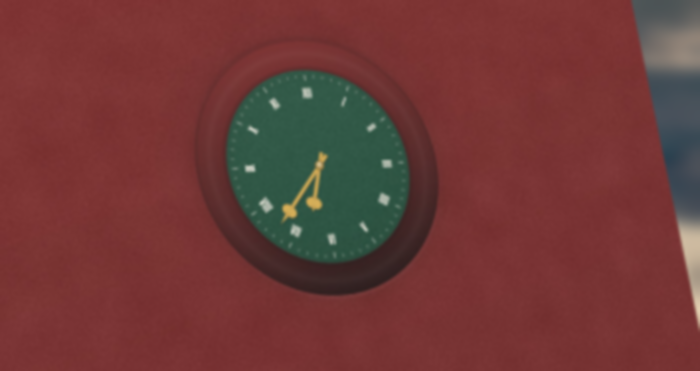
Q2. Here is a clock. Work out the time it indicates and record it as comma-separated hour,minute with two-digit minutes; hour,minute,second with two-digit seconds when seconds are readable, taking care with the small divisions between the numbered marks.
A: 6,37
